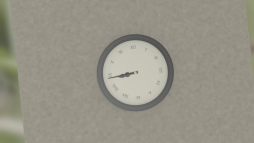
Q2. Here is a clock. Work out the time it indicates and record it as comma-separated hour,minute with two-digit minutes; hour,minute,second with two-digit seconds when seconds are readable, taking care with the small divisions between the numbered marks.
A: 8,44
